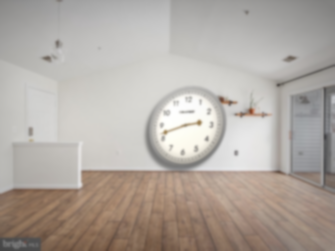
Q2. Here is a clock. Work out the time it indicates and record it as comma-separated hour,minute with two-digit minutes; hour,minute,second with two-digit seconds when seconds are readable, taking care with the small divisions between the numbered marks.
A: 2,42
